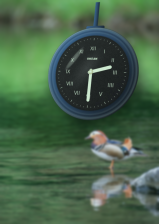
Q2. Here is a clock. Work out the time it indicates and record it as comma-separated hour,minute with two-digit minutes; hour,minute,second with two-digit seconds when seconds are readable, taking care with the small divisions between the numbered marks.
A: 2,30
